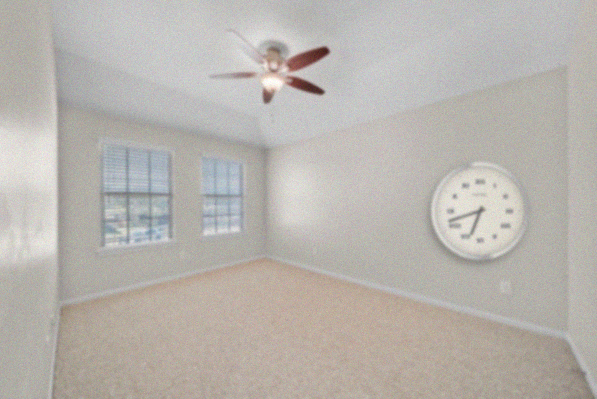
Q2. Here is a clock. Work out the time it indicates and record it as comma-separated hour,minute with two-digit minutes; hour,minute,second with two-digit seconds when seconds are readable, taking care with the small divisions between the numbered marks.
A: 6,42
